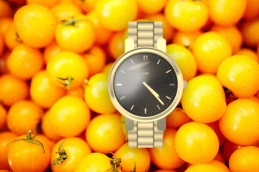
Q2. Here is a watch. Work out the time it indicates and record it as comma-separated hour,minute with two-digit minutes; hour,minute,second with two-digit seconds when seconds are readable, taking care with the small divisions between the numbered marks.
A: 4,23
